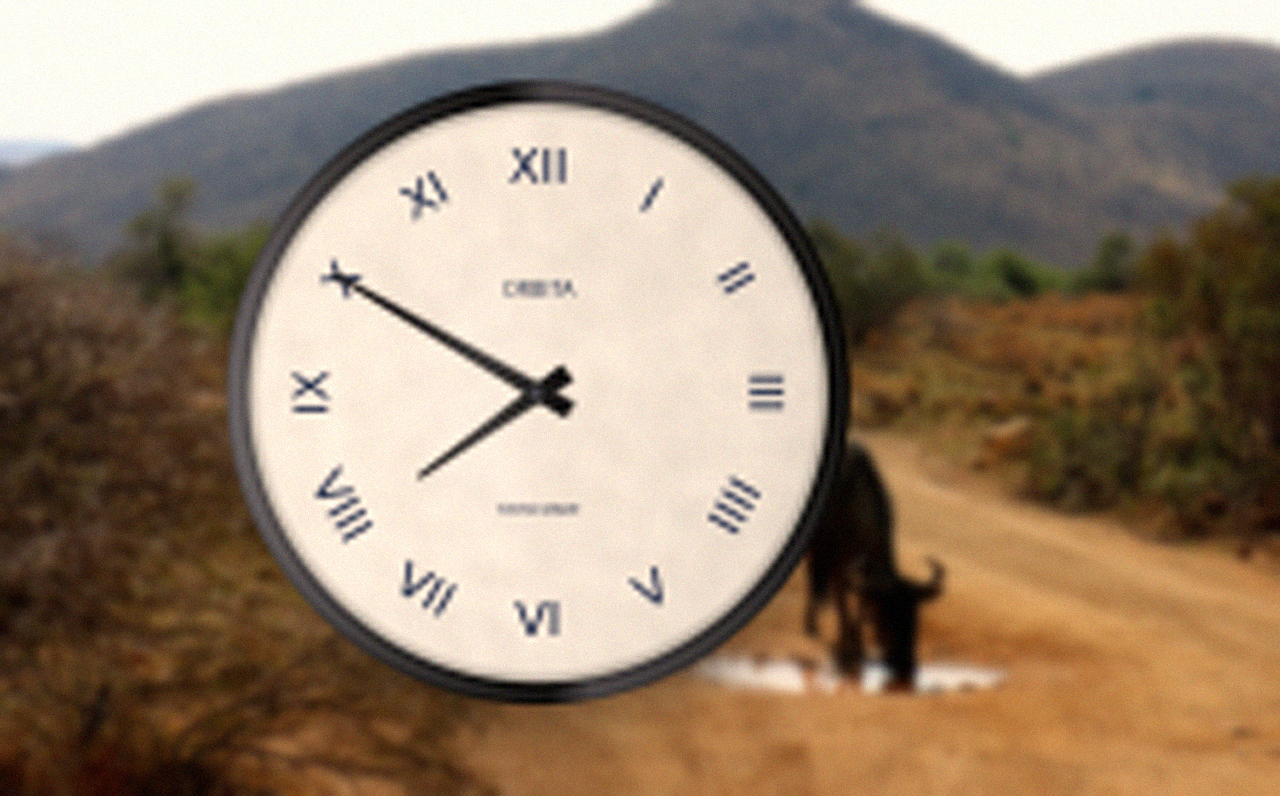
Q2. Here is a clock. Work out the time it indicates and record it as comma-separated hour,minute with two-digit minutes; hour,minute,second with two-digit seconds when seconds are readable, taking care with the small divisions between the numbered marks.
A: 7,50
